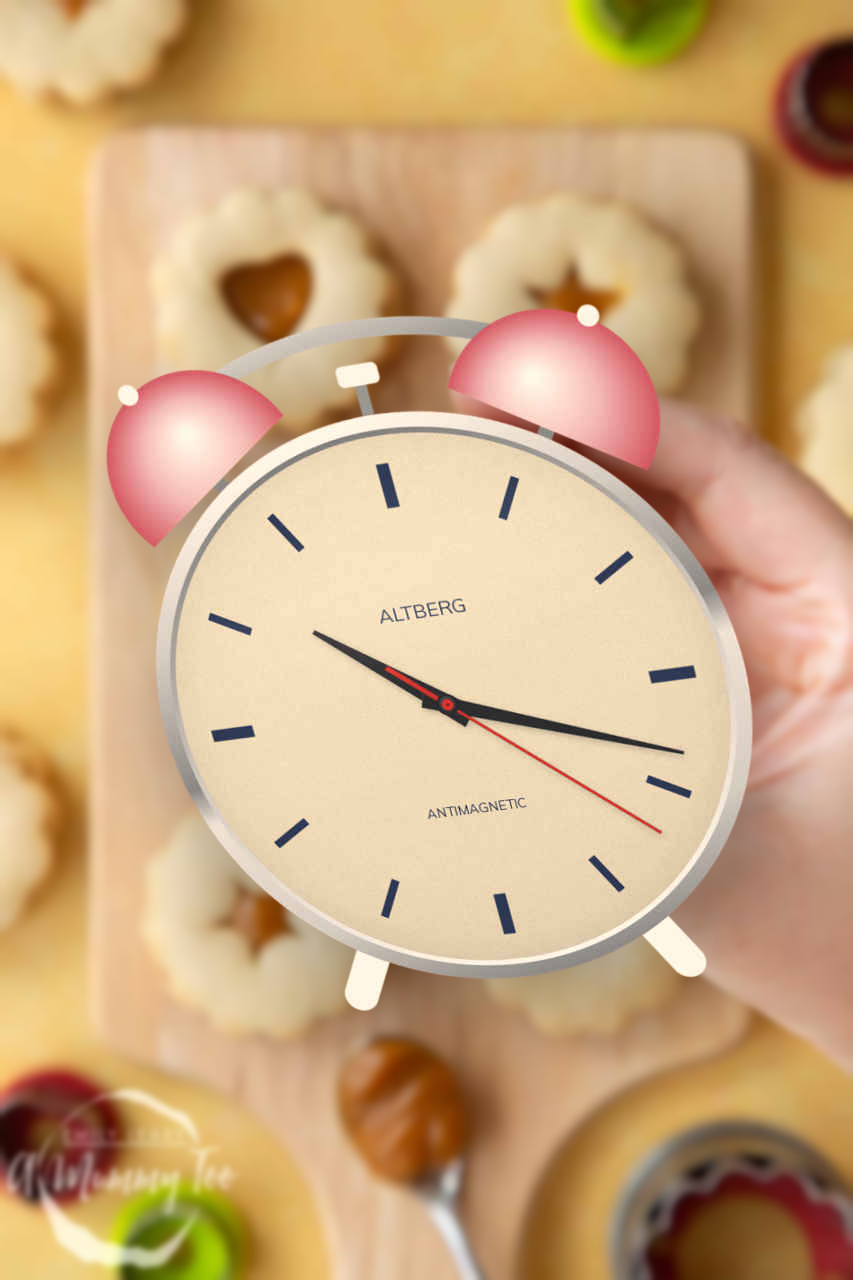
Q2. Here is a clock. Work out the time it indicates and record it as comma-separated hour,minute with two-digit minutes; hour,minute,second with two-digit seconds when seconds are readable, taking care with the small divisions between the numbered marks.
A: 10,18,22
